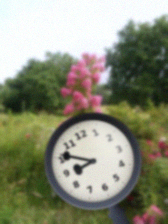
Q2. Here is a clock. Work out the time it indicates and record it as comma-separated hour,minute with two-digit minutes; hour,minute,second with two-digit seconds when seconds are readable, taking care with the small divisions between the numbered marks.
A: 8,51
